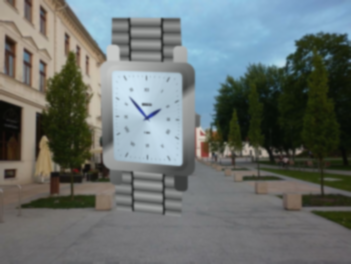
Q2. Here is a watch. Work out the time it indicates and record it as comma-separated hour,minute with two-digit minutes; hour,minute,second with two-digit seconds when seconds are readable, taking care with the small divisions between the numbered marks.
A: 1,53
